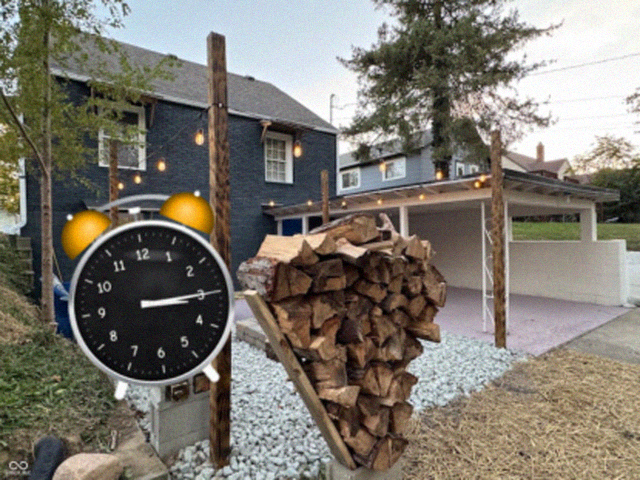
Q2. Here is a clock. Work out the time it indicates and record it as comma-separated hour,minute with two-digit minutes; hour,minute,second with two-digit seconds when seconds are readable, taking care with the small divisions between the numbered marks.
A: 3,15
